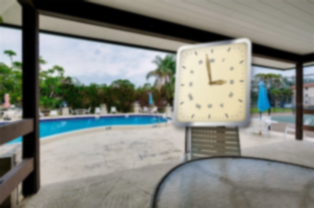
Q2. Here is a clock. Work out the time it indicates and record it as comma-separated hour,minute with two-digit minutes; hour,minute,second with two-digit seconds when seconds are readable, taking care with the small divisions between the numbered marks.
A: 2,58
